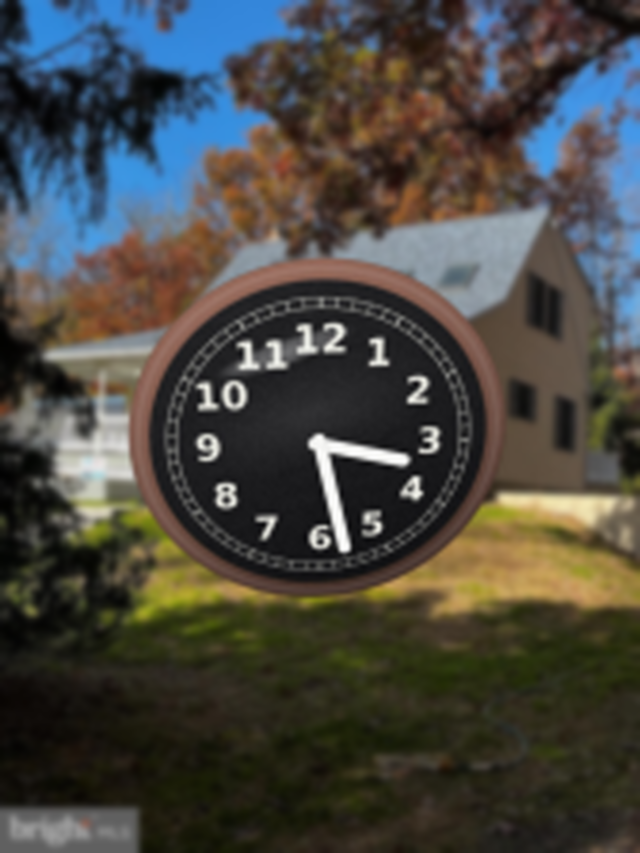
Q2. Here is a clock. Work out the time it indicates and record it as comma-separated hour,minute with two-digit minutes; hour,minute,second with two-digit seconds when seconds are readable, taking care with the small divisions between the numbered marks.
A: 3,28
